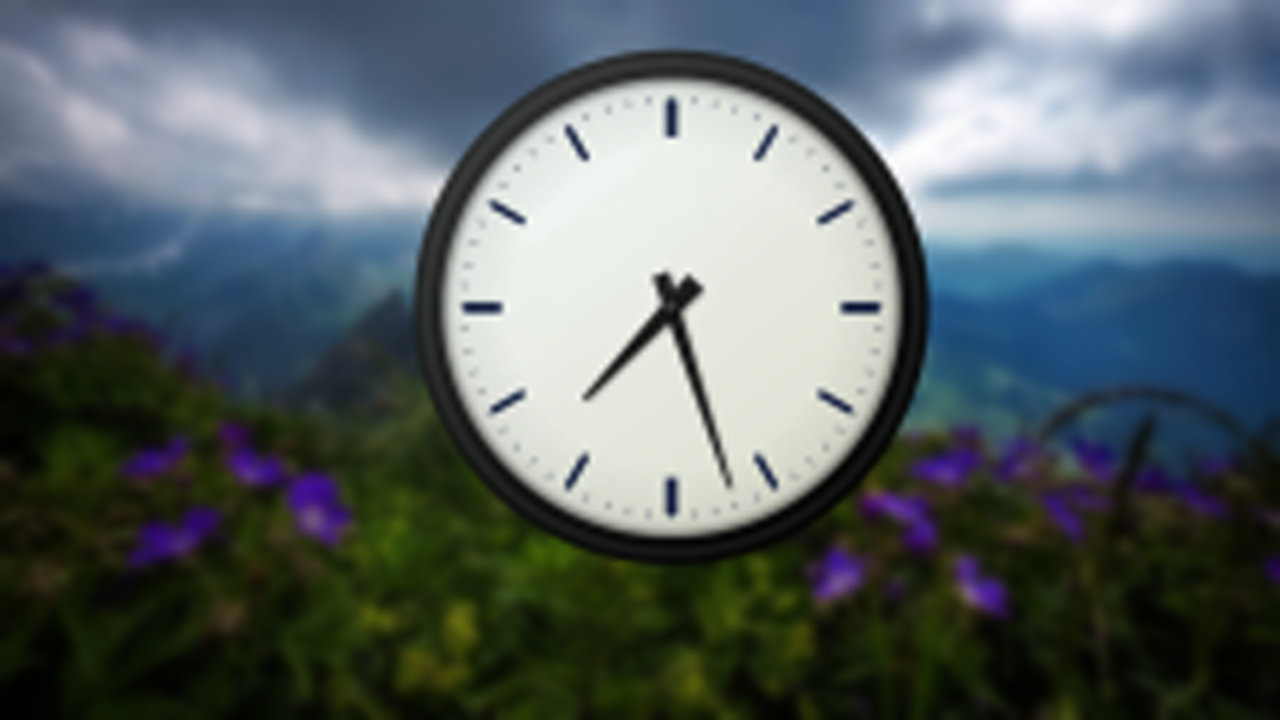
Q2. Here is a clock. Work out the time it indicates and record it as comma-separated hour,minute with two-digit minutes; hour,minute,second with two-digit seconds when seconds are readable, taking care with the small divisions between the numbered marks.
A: 7,27
